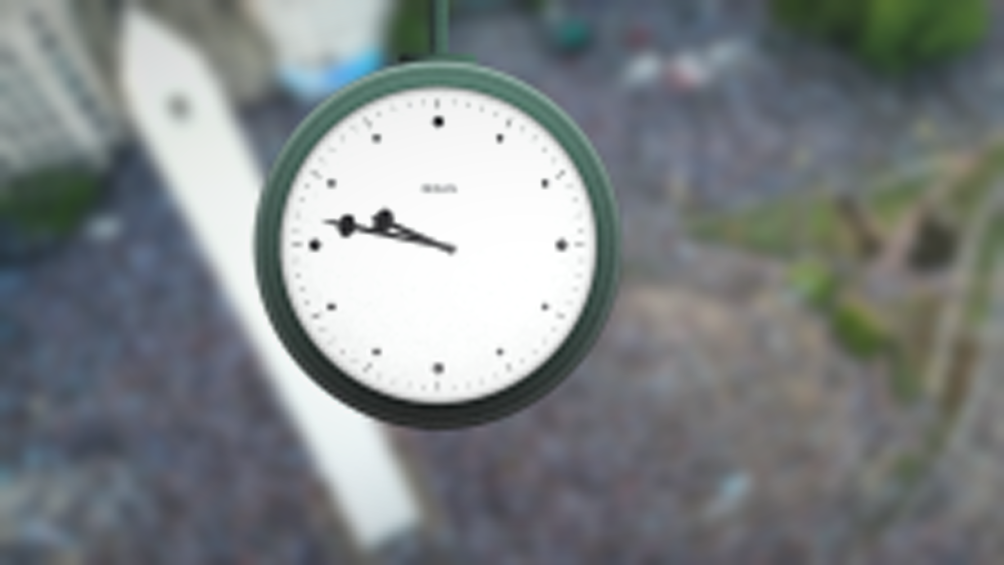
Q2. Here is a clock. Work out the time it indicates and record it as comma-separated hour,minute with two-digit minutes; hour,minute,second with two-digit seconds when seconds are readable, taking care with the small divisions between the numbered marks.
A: 9,47
